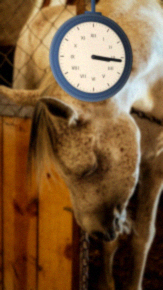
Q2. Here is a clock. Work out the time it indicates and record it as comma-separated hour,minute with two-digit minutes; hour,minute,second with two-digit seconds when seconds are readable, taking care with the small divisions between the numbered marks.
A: 3,16
